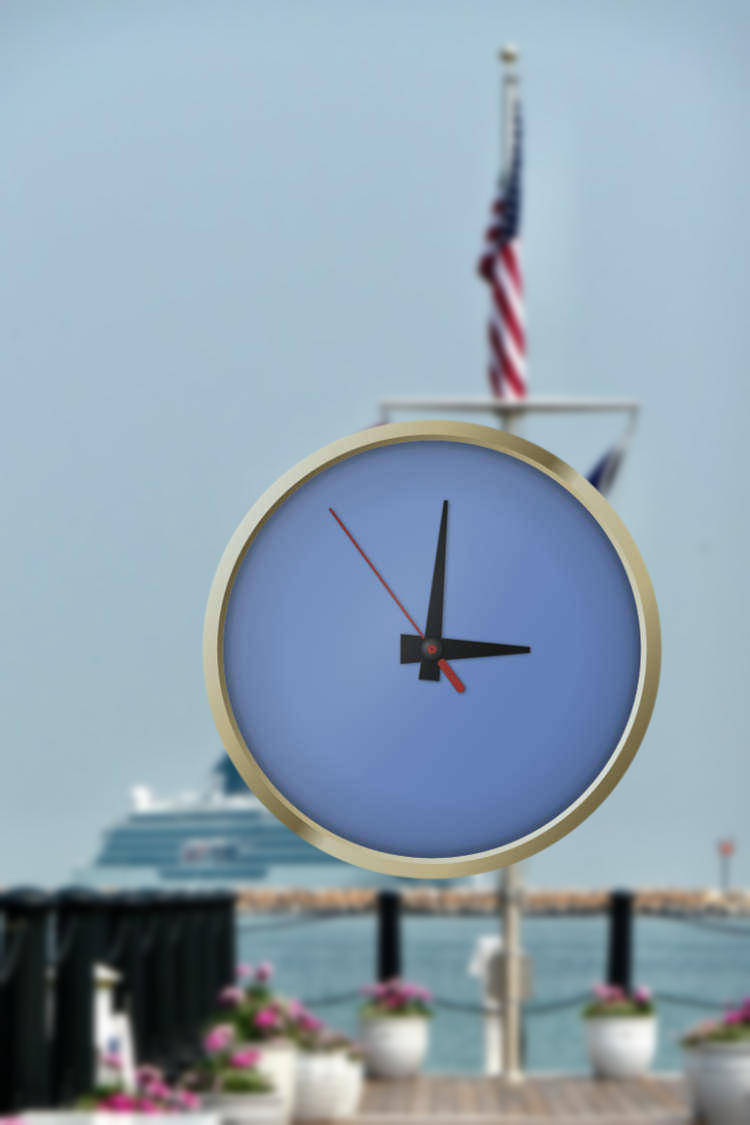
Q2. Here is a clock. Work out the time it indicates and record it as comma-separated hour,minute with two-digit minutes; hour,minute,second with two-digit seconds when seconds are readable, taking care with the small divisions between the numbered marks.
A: 3,00,54
